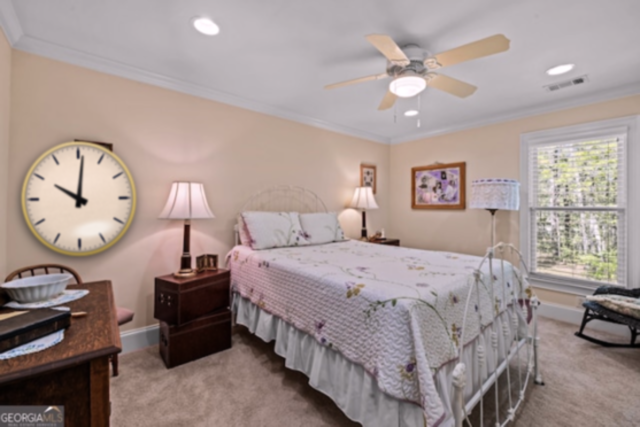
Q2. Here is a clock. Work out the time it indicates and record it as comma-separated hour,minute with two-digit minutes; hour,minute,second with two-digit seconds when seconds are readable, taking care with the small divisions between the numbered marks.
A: 10,01
